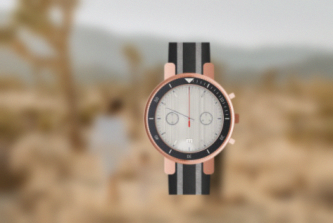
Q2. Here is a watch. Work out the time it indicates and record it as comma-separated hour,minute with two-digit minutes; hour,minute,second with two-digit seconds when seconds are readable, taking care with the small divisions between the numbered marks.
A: 9,49
